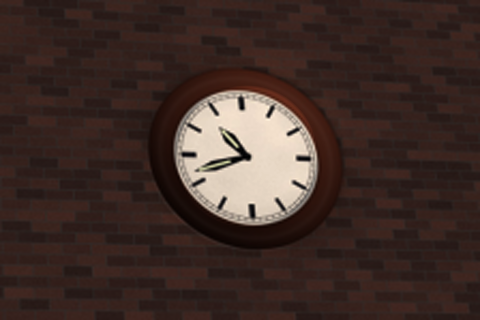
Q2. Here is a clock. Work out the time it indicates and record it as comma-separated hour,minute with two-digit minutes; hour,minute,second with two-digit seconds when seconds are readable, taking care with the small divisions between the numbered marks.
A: 10,42
